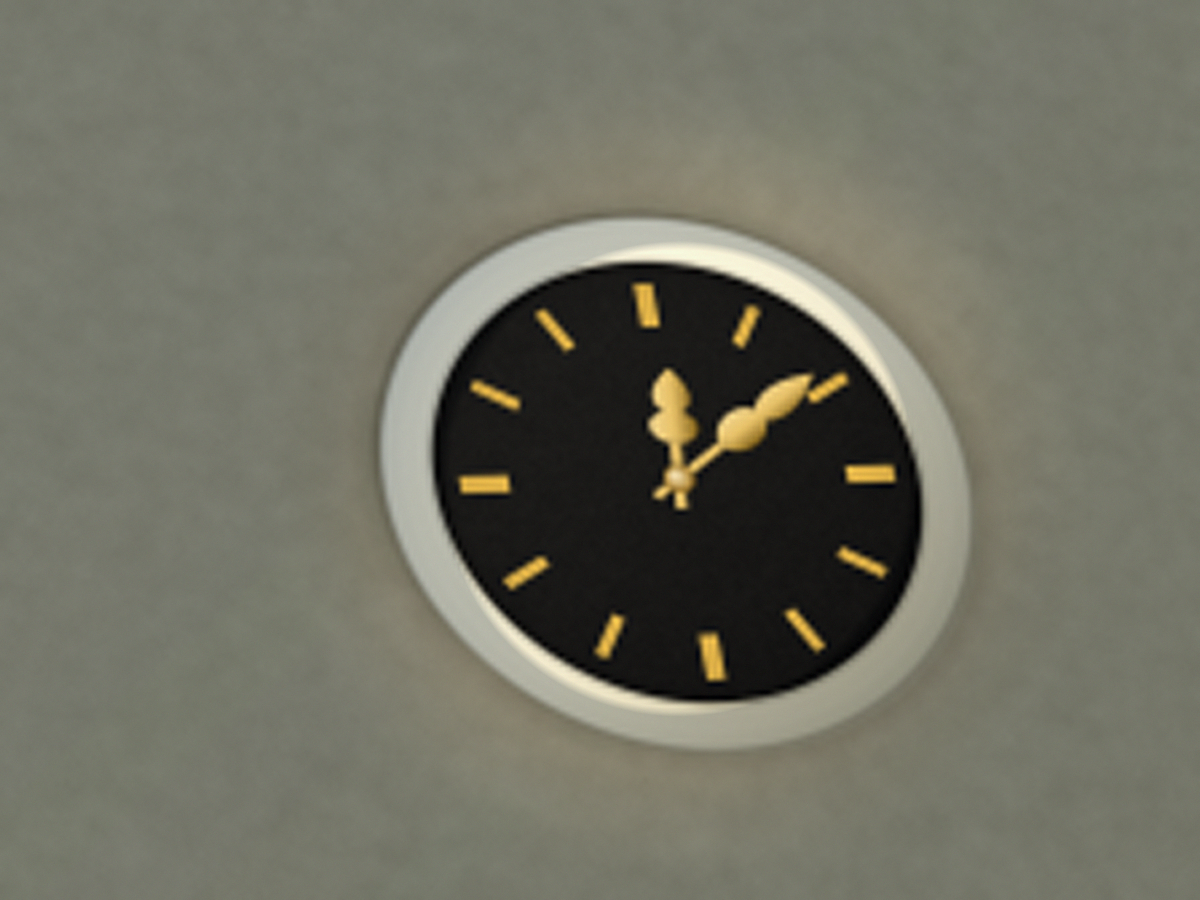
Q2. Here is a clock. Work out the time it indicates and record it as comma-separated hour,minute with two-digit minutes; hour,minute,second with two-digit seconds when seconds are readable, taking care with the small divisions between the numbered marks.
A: 12,09
